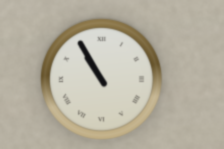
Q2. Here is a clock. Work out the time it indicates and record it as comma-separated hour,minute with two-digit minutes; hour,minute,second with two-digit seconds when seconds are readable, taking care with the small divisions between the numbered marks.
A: 10,55
